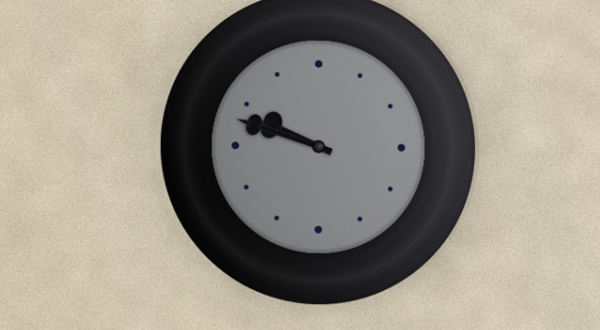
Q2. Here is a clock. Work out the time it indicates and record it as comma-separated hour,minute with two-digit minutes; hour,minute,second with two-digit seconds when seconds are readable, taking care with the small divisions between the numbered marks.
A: 9,48
